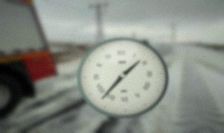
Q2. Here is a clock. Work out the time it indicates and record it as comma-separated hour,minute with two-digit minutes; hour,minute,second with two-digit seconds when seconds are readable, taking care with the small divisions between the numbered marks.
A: 1,37
